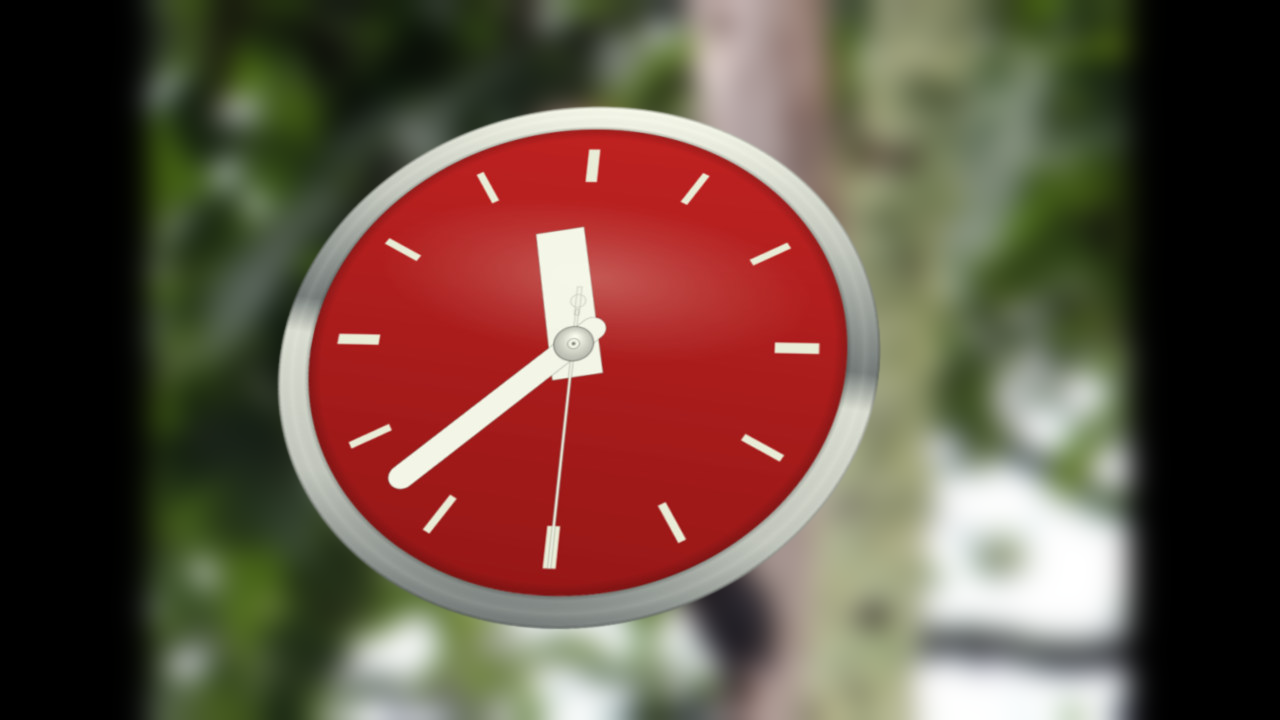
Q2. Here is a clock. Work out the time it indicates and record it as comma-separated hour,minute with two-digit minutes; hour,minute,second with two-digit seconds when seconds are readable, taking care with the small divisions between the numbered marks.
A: 11,37,30
